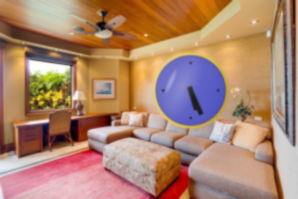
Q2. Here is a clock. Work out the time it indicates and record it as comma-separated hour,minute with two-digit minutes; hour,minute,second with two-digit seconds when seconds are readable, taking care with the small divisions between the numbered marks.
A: 5,26
